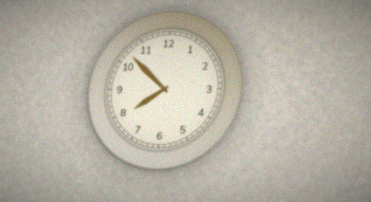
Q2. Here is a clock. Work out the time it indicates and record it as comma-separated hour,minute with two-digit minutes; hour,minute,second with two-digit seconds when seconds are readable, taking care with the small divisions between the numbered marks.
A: 7,52
